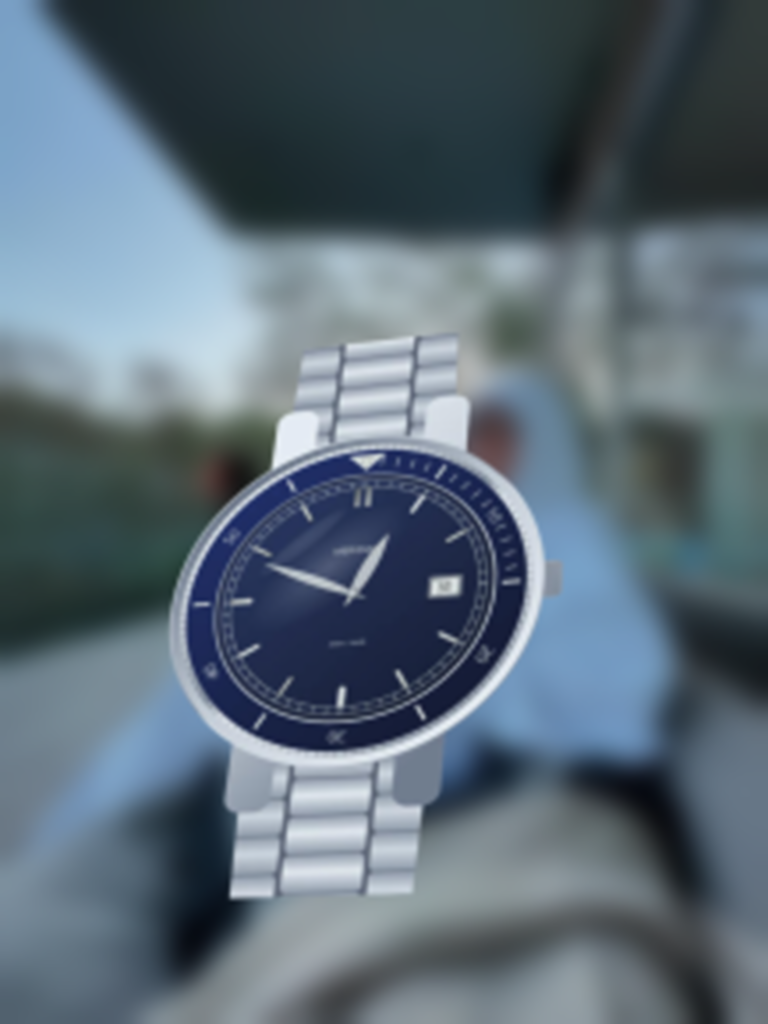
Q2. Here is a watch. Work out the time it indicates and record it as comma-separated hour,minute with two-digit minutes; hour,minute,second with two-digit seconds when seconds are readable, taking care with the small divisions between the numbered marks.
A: 12,49
